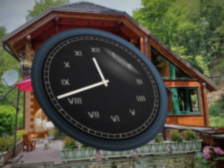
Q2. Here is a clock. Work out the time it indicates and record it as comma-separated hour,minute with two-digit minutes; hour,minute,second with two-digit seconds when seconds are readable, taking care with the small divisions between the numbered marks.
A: 11,42
